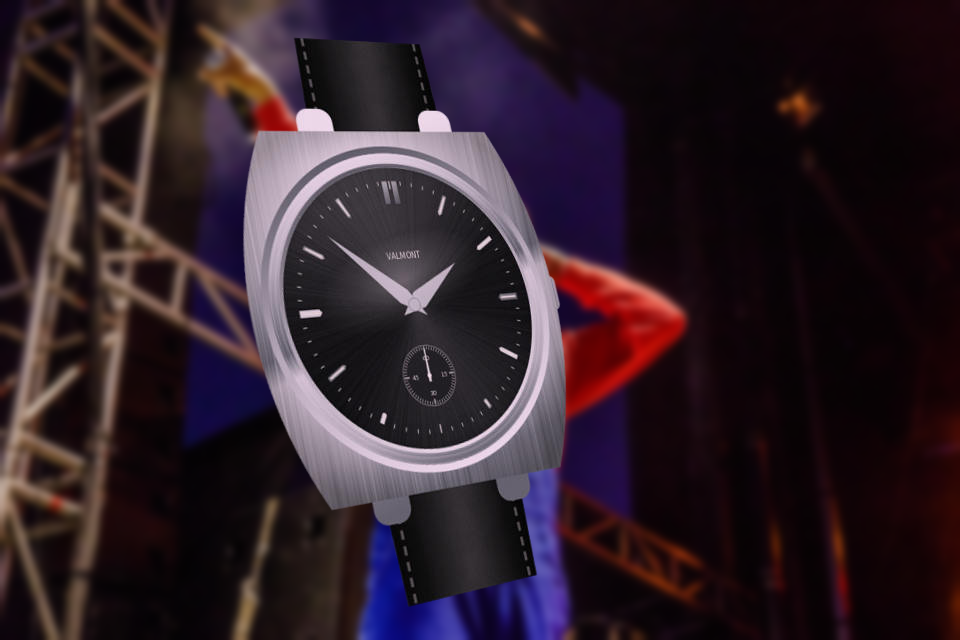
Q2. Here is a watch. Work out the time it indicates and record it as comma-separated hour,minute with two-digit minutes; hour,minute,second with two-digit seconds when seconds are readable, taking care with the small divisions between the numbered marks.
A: 1,52
